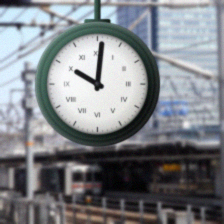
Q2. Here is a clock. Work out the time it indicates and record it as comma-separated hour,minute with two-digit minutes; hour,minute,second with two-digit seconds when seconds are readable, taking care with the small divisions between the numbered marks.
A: 10,01
